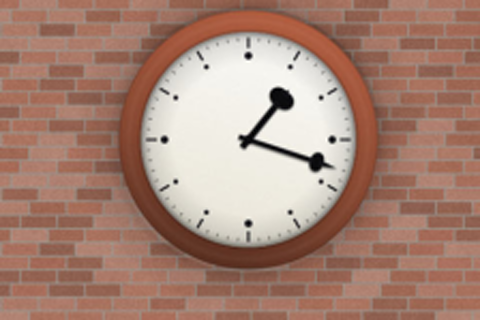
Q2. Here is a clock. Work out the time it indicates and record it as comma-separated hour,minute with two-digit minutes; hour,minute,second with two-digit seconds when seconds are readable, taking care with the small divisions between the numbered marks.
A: 1,18
